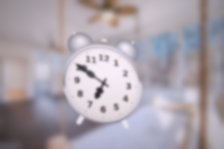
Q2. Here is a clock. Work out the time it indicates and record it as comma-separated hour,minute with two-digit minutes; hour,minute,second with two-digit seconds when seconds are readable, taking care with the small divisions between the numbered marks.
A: 6,50
